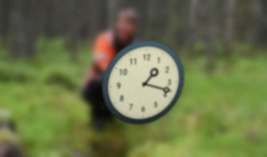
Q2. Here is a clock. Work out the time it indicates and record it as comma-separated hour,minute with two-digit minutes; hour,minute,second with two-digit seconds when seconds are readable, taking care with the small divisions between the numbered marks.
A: 1,18
